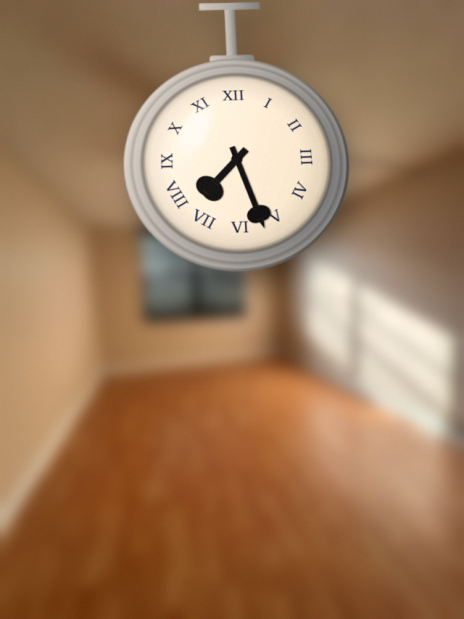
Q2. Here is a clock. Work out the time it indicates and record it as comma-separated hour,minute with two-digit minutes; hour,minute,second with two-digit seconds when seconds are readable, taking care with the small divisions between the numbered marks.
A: 7,27
